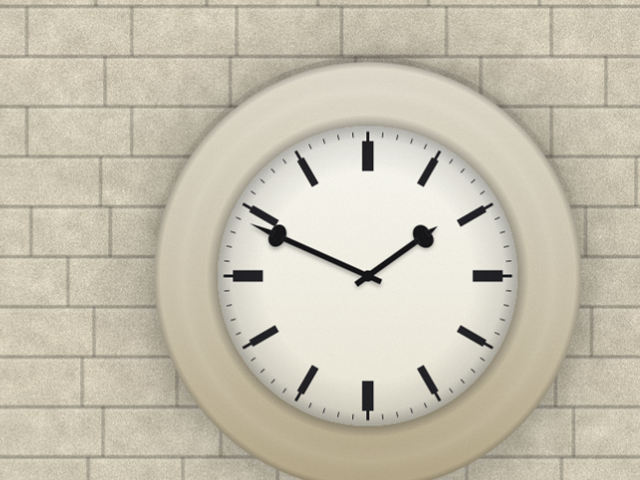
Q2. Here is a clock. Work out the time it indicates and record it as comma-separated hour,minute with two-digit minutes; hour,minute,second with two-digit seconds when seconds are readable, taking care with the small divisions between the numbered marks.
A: 1,49
